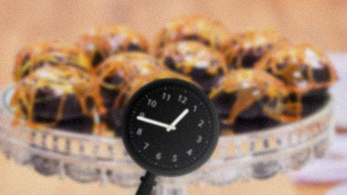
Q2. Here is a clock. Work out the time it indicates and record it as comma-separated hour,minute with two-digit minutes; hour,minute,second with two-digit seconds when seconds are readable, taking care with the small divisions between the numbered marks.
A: 12,44
